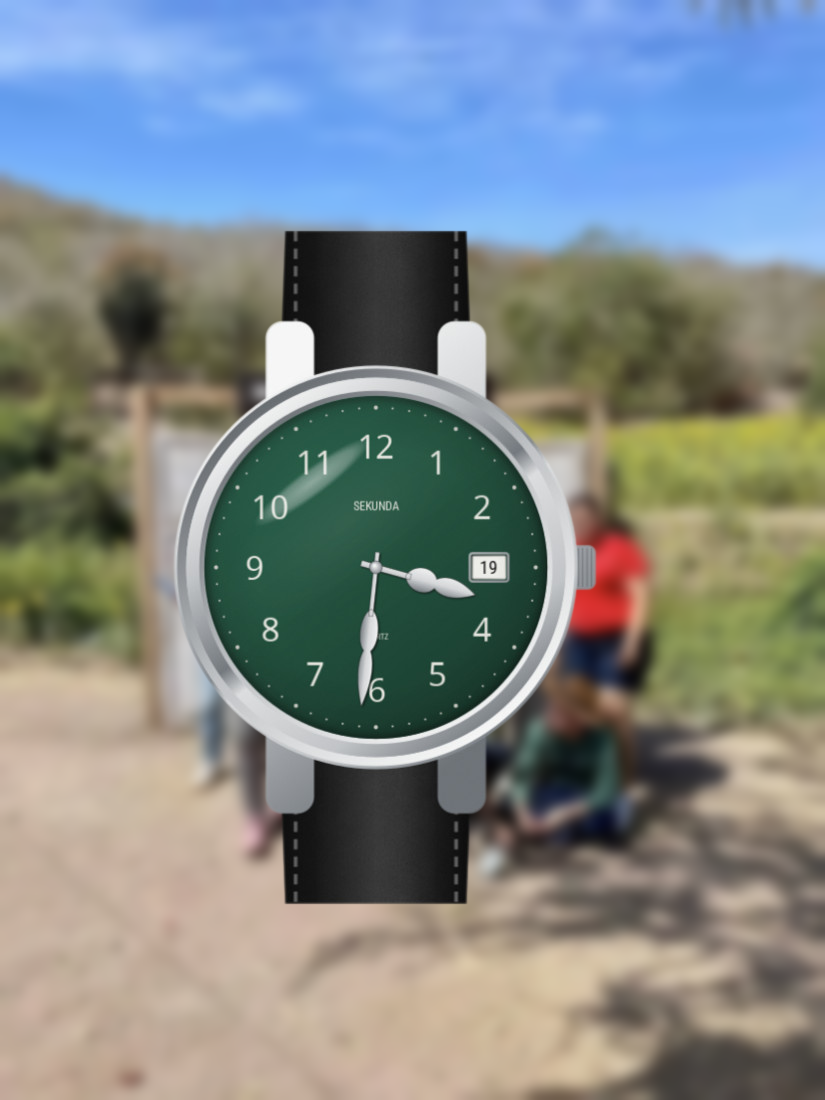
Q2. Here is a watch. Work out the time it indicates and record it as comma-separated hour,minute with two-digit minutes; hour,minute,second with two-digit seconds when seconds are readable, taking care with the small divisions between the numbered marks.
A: 3,31
